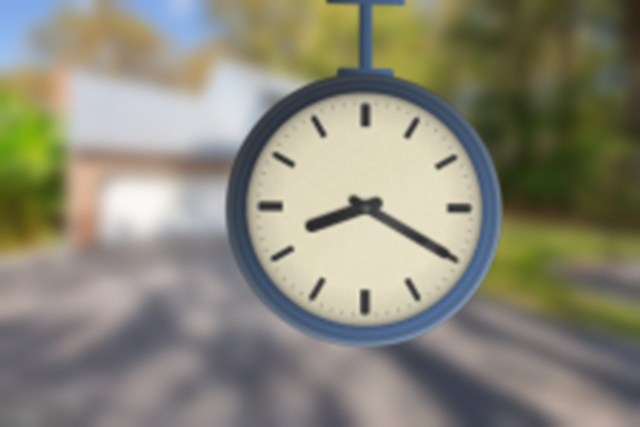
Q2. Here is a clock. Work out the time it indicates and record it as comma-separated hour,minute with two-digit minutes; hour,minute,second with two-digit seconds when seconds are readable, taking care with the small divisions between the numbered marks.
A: 8,20
